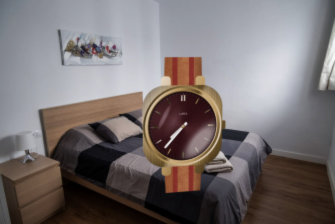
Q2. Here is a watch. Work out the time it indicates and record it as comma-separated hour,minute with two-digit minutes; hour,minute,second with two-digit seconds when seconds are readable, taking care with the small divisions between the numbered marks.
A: 7,37
